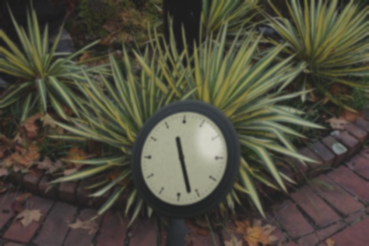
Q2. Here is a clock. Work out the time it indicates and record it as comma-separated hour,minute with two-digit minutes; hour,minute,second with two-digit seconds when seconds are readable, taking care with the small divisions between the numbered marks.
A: 11,27
